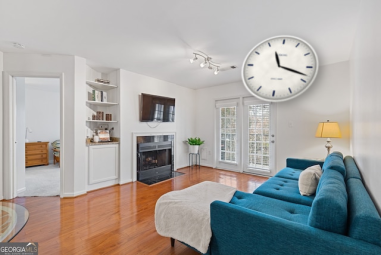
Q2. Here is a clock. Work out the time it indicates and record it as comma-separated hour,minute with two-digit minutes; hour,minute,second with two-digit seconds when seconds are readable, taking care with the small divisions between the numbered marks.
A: 11,18
